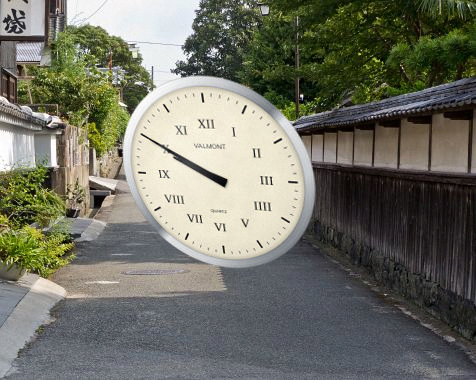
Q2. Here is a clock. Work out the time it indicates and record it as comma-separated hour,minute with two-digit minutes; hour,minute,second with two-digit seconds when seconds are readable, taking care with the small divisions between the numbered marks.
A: 9,50
